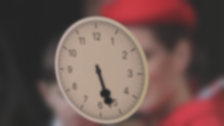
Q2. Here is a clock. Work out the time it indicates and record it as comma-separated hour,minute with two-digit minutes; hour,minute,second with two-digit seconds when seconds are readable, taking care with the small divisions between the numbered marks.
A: 5,27
